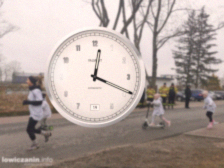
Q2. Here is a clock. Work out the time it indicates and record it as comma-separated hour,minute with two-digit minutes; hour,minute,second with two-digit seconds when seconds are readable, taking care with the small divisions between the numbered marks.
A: 12,19
